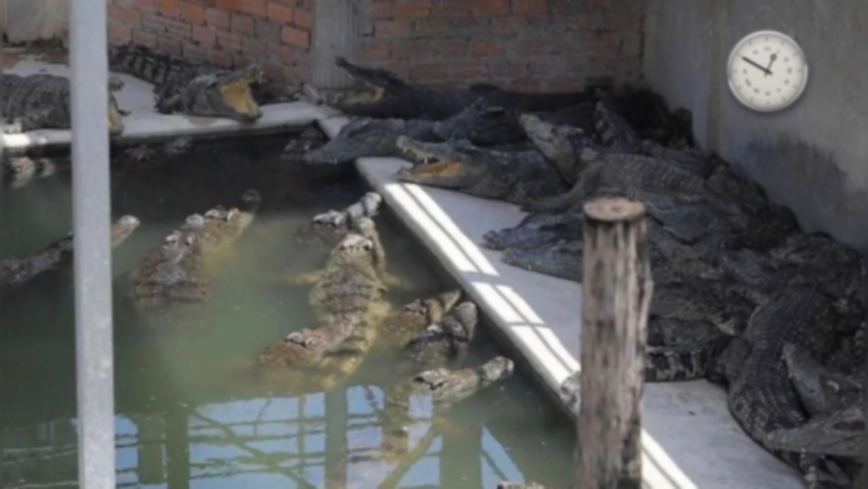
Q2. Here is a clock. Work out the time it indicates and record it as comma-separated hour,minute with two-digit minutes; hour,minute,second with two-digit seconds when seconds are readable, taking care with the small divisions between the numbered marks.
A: 12,50
